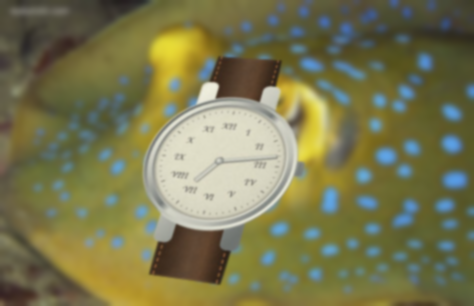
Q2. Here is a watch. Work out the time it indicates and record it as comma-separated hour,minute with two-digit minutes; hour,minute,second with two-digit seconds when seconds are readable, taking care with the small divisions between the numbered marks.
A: 7,13
